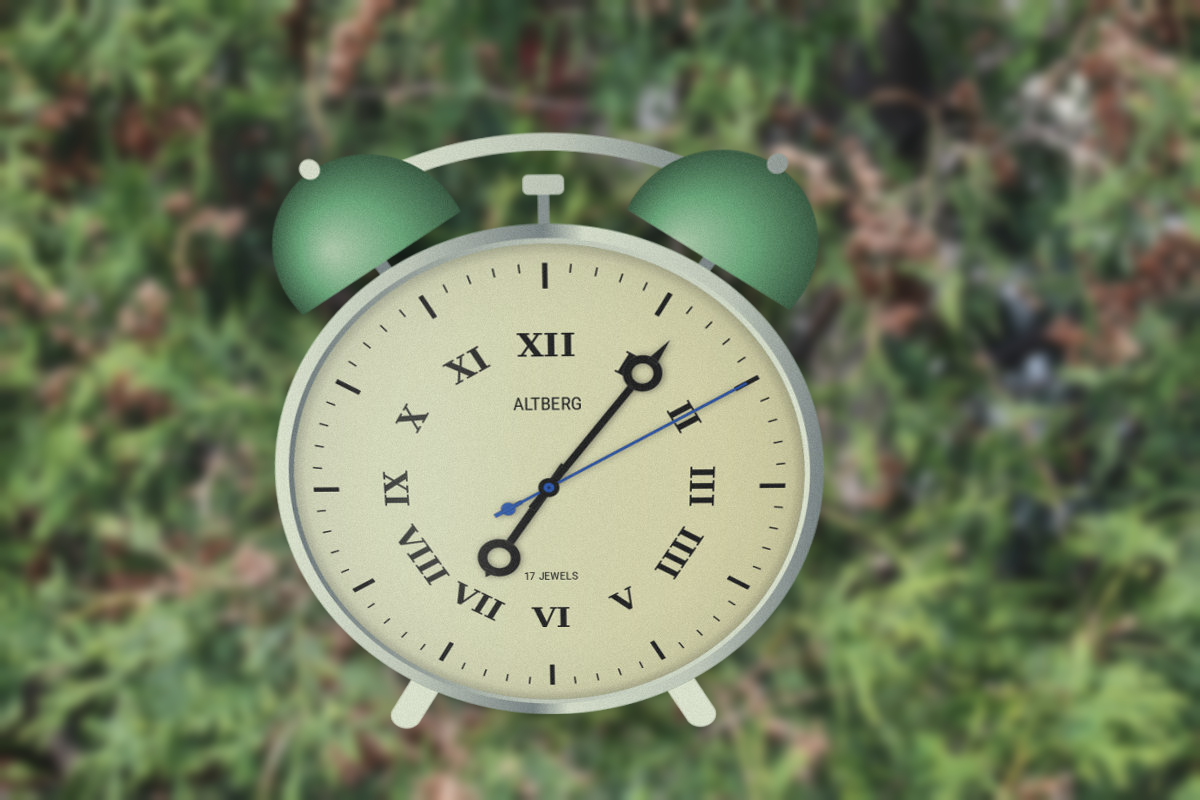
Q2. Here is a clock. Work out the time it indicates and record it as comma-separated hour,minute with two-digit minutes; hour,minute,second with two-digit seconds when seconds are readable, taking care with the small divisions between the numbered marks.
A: 7,06,10
